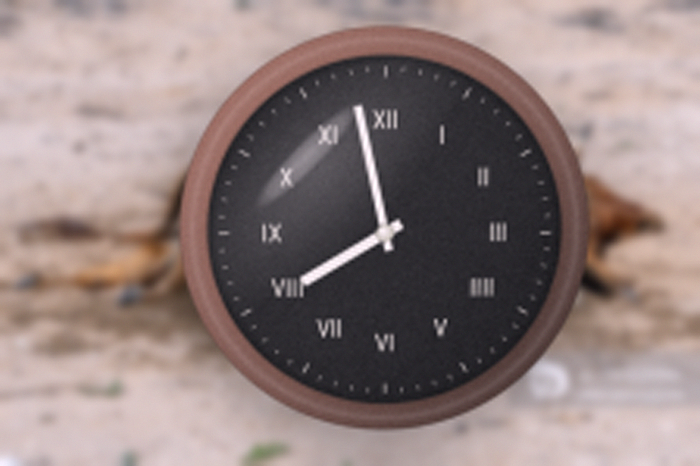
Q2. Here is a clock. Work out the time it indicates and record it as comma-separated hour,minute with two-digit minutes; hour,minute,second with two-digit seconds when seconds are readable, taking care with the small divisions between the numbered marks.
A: 7,58
